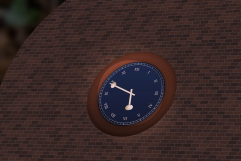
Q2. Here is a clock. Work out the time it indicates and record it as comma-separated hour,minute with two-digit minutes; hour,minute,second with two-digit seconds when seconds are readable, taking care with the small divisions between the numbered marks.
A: 5,49
